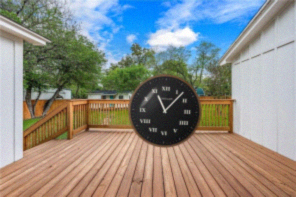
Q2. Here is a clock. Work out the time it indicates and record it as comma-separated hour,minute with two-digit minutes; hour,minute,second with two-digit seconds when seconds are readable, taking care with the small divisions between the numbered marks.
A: 11,07
